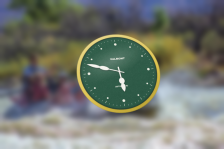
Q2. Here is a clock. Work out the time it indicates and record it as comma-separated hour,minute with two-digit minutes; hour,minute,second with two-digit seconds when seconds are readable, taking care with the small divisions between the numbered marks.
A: 5,48
